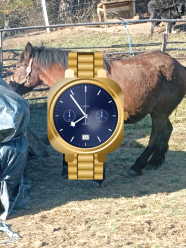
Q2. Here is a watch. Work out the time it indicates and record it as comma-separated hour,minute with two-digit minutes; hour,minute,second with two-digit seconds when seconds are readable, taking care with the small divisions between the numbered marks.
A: 7,54
